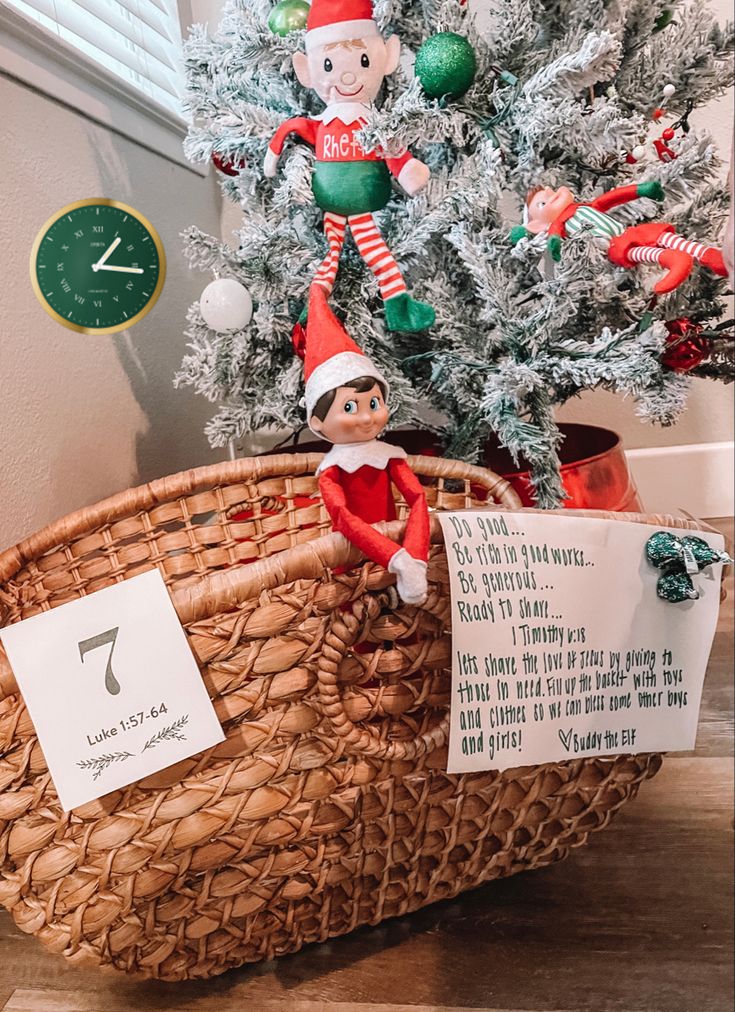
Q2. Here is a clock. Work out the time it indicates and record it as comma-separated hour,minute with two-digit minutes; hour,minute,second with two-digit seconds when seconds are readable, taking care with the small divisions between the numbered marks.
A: 1,16
